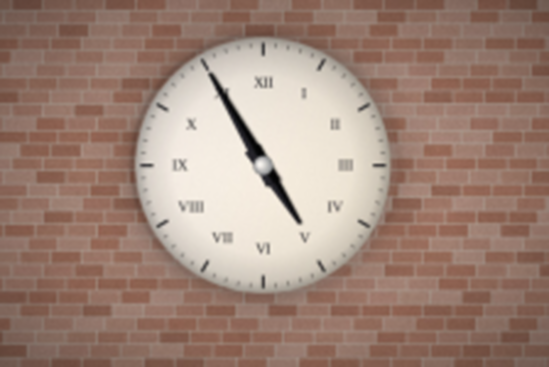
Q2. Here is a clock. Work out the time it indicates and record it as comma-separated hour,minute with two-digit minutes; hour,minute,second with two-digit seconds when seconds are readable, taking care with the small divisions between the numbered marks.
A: 4,55
